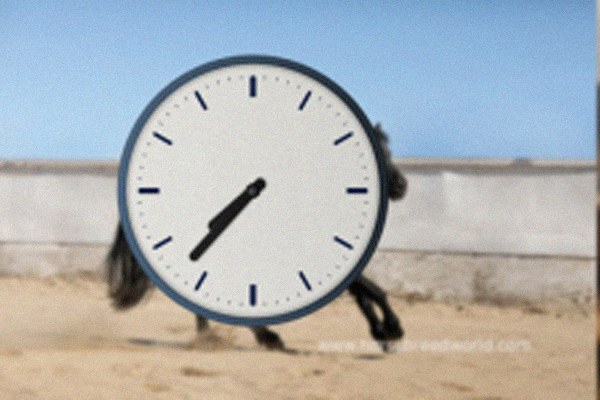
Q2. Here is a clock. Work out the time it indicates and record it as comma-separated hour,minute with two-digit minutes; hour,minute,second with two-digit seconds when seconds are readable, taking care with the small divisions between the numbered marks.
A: 7,37
